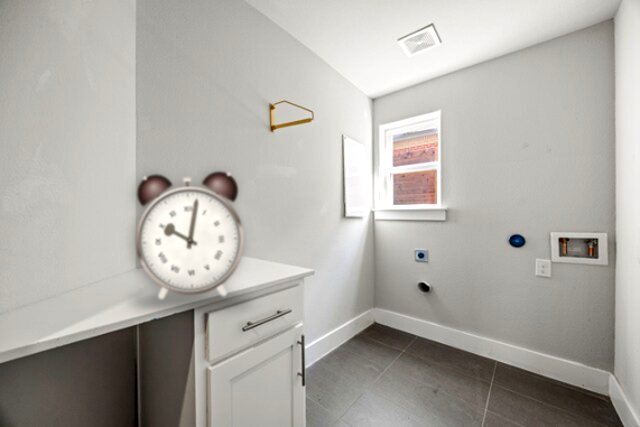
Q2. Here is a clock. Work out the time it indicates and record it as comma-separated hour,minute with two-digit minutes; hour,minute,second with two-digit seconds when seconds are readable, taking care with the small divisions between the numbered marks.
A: 10,02
